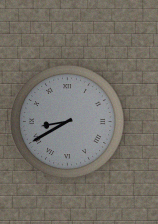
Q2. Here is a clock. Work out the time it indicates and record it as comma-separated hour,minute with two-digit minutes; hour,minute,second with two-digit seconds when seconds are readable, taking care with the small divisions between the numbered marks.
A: 8,40
